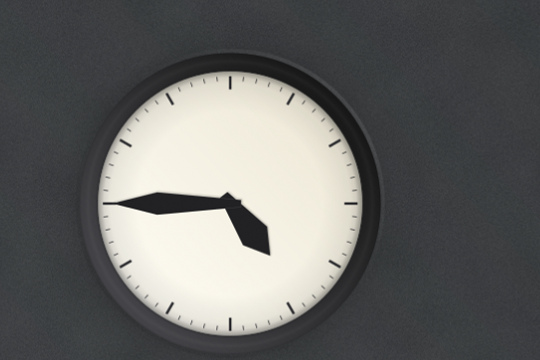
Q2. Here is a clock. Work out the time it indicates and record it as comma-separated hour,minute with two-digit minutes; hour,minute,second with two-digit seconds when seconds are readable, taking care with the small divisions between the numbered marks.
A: 4,45
